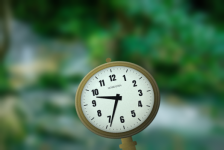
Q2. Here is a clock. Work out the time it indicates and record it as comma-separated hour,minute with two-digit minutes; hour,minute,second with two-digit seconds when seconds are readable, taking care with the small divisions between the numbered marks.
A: 9,34
